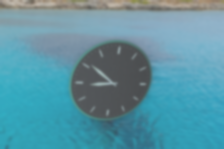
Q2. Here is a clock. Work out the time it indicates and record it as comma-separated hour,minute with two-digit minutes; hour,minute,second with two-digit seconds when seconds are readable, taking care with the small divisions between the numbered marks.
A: 8,51
